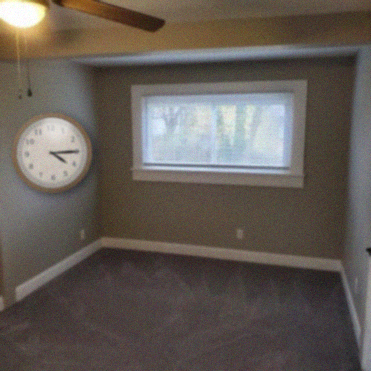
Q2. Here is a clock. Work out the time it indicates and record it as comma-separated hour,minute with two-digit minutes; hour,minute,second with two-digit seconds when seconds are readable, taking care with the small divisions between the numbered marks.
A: 4,15
